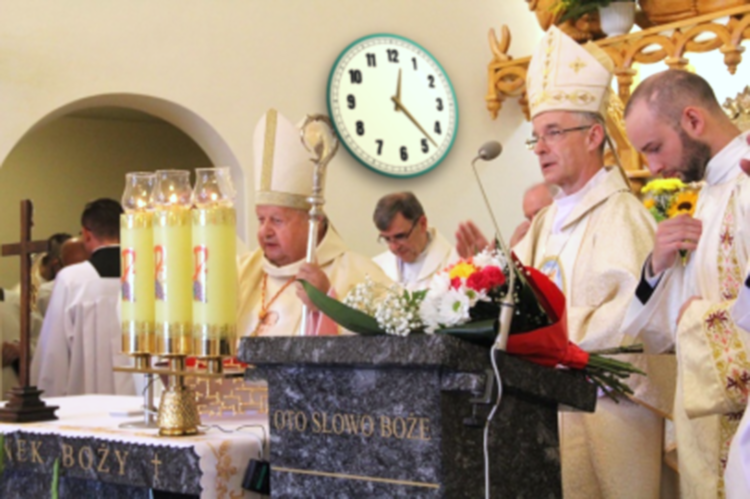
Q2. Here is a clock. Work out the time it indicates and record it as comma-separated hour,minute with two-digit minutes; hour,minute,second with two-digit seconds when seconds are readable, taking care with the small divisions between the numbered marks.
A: 12,23
